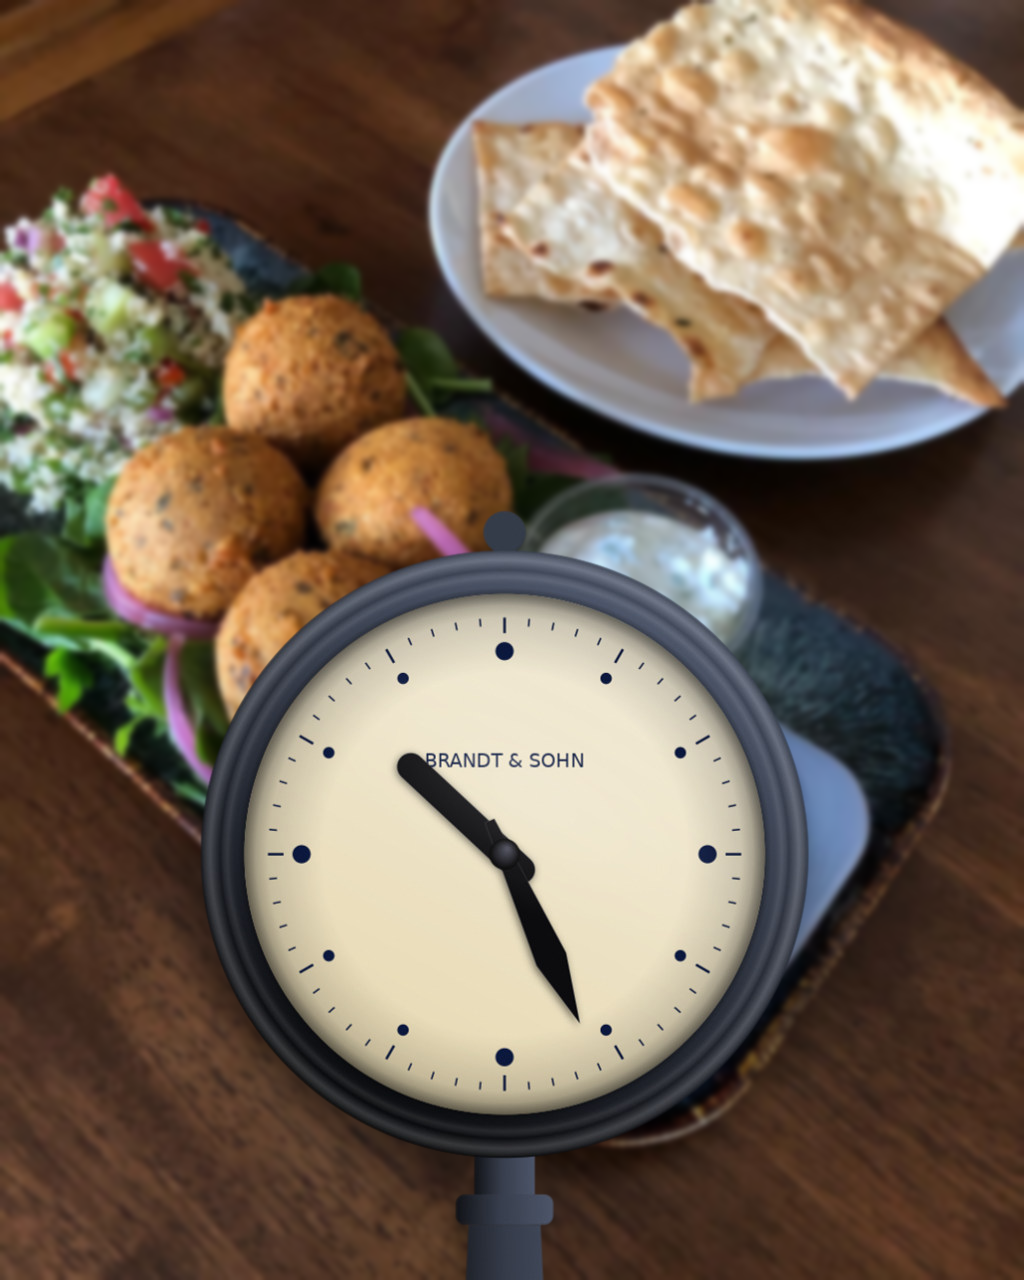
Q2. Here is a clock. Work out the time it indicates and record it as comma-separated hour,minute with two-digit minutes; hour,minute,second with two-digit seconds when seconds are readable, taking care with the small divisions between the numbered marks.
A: 10,26
